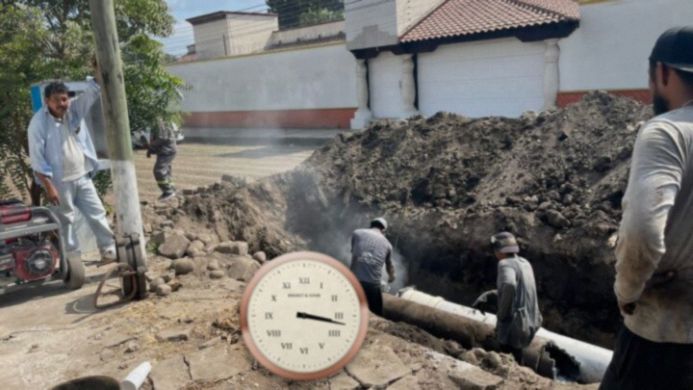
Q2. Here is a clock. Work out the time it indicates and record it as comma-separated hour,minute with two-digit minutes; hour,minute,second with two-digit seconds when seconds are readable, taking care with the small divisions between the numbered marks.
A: 3,17
